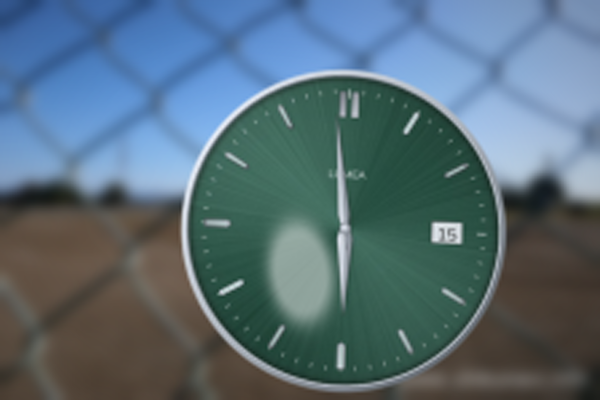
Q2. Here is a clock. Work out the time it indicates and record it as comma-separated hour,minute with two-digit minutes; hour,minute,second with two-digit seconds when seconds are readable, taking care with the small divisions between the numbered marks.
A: 5,59
